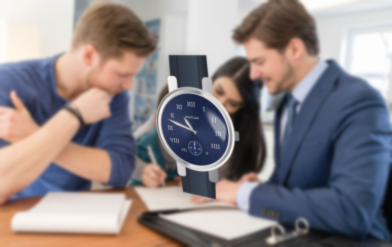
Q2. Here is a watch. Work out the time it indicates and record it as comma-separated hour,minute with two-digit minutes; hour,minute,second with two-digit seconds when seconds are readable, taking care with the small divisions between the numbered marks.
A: 10,48
